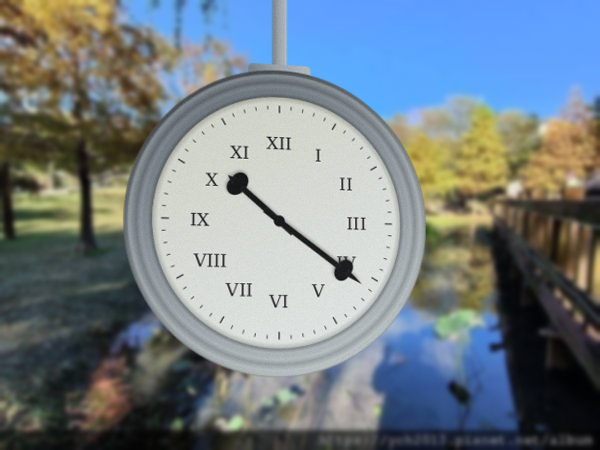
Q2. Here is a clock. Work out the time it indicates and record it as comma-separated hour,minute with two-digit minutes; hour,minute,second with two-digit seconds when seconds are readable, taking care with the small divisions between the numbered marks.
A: 10,21
